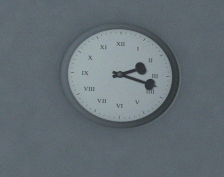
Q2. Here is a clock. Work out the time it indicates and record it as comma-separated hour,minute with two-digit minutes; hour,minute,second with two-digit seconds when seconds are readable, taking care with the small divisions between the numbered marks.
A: 2,18
